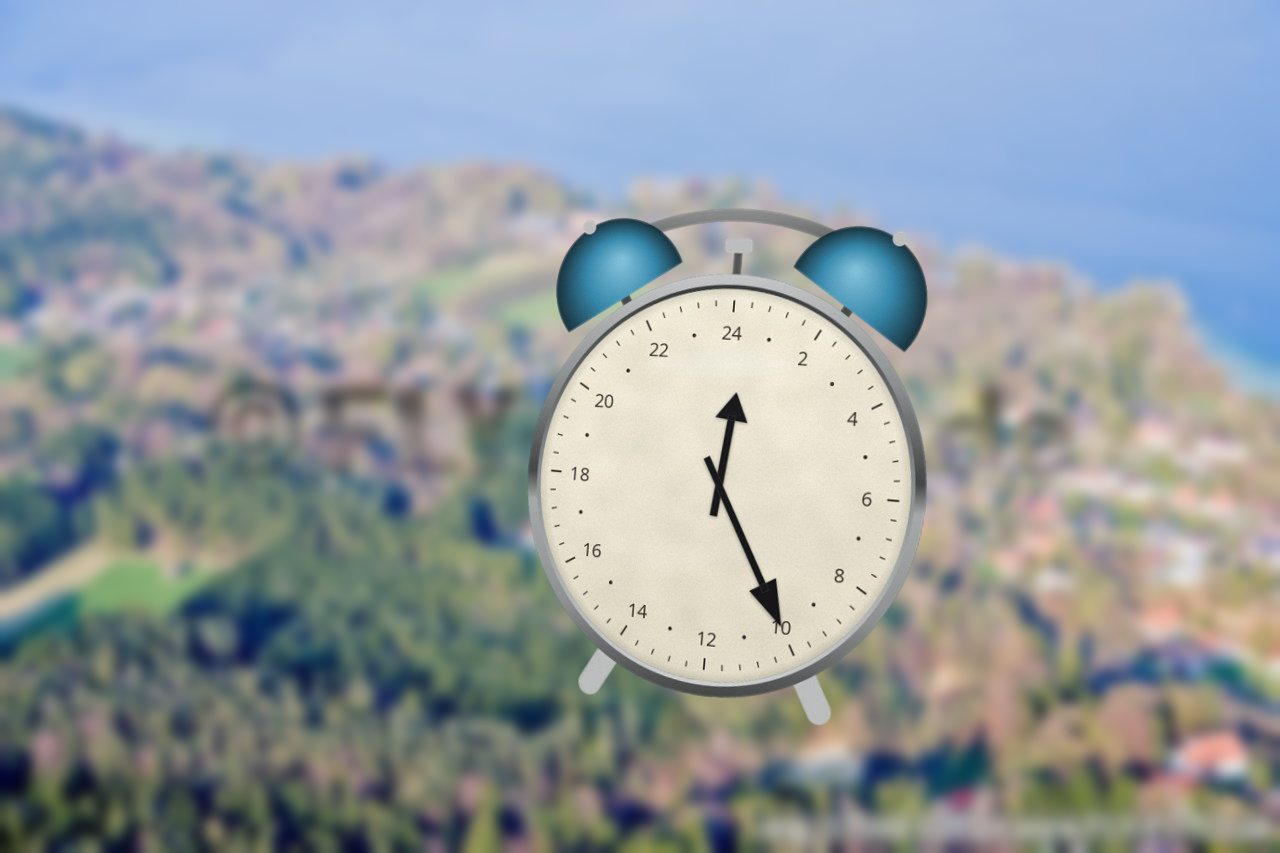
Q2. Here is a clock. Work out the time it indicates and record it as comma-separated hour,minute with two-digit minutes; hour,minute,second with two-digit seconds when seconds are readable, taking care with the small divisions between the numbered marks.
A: 0,25
